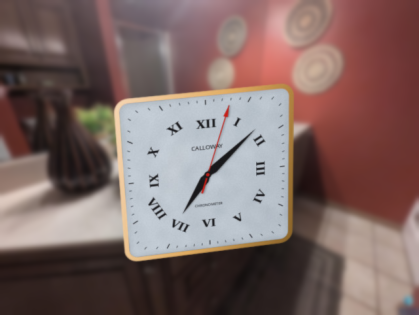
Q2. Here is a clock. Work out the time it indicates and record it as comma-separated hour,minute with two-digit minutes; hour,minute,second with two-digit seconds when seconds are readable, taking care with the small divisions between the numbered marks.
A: 7,08,03
